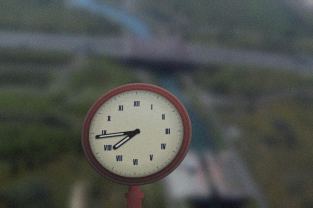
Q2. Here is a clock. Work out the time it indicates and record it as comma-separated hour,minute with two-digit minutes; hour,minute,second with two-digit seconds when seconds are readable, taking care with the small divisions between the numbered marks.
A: 7,44
